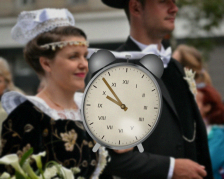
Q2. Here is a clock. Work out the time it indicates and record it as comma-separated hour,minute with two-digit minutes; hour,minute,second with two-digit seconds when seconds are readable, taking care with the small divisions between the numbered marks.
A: 9,53
